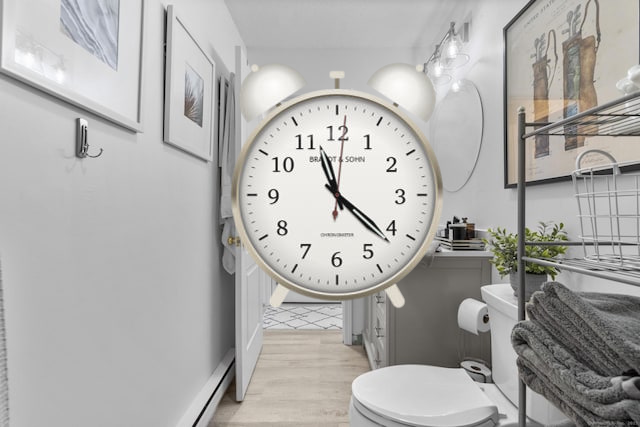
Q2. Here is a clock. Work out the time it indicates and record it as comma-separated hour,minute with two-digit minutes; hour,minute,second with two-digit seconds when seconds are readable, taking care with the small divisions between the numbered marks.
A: 11,22,01
